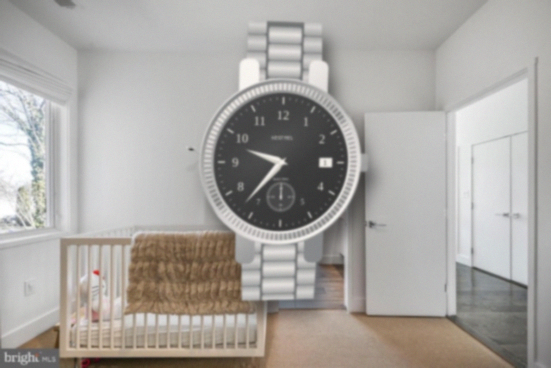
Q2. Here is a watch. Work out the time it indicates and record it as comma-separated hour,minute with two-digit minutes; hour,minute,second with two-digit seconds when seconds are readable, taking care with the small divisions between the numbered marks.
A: 9,37
